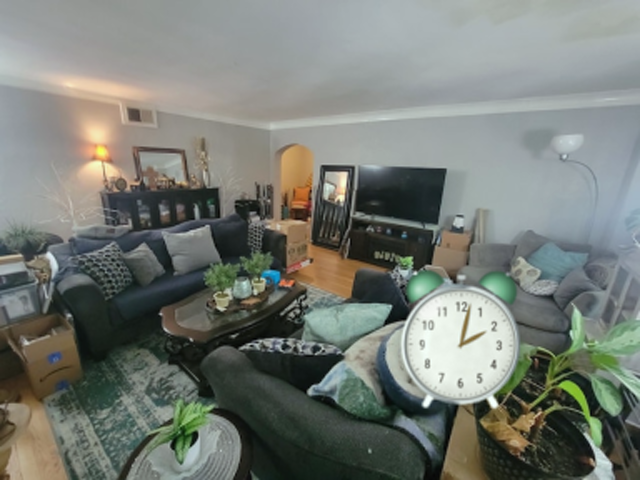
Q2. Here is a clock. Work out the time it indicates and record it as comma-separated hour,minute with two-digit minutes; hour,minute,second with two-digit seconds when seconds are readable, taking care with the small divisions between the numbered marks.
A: 2,02
